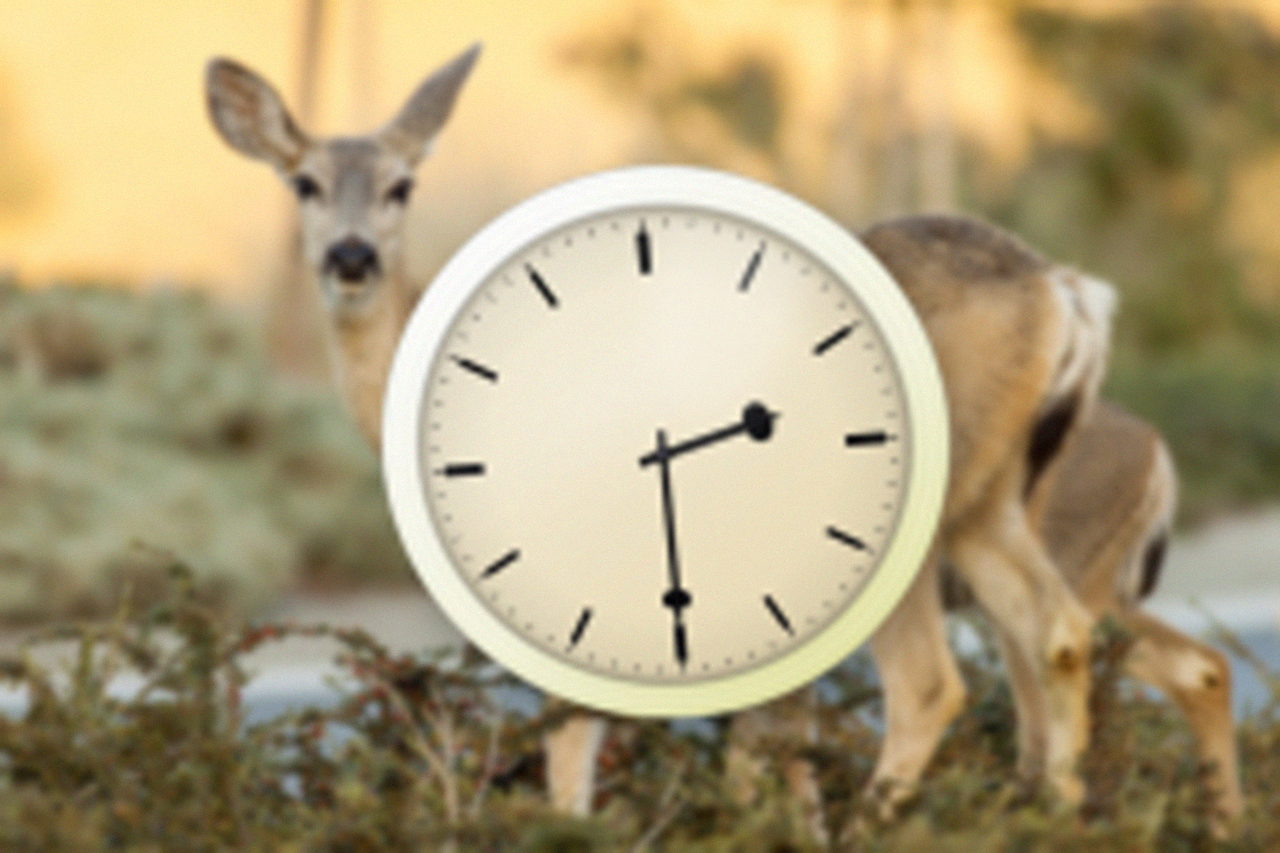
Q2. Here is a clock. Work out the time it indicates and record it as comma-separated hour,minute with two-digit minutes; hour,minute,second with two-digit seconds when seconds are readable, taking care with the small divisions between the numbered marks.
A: 2,30
